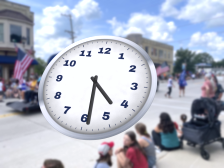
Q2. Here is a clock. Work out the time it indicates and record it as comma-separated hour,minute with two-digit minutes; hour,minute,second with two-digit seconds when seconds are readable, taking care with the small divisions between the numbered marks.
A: 4,29
